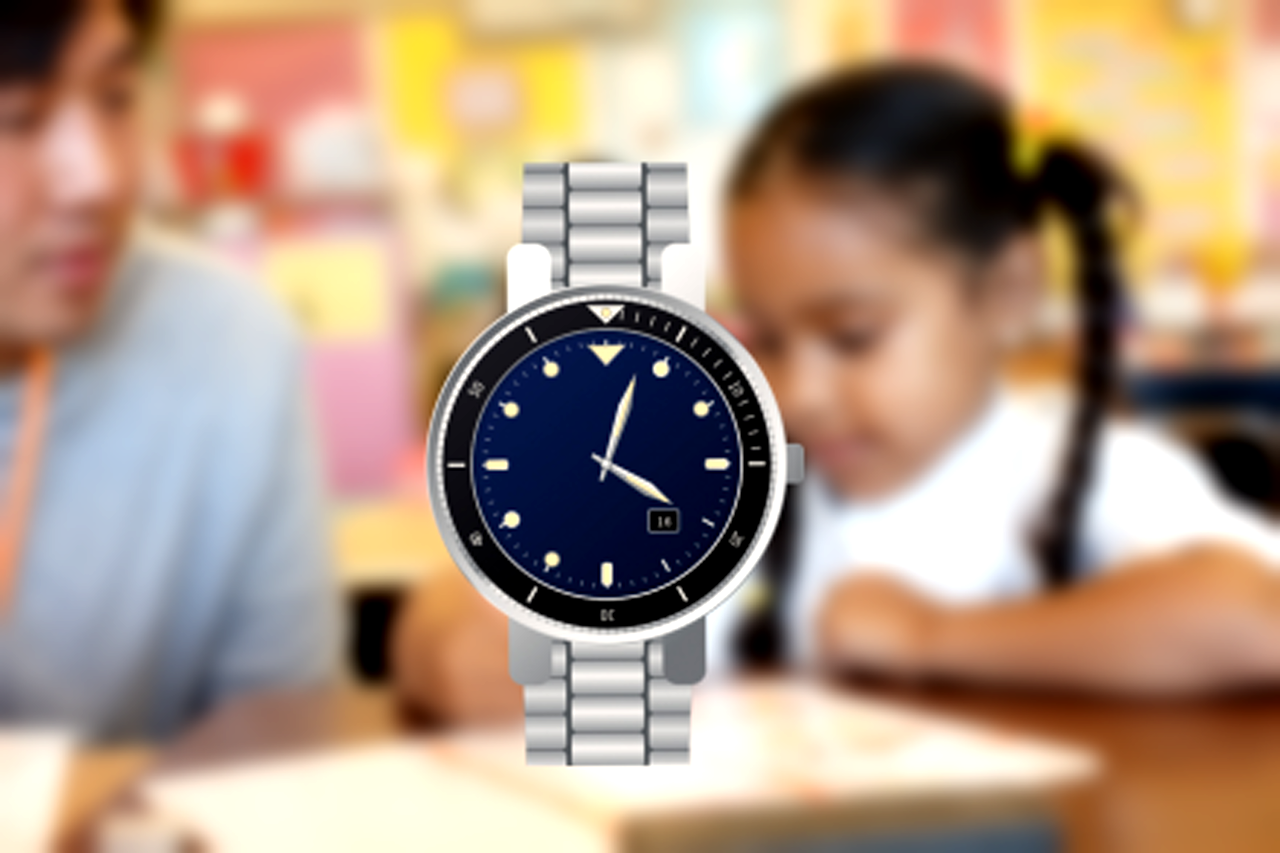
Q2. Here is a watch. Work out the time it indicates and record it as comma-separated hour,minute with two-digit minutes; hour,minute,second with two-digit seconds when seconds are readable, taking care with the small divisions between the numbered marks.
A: 4,03
